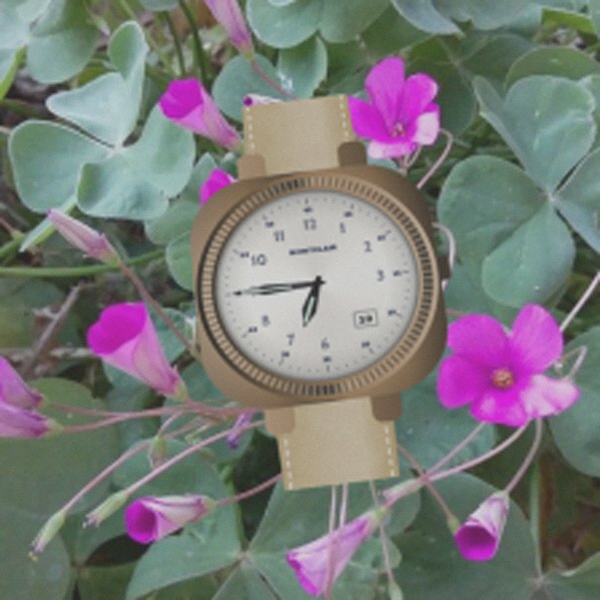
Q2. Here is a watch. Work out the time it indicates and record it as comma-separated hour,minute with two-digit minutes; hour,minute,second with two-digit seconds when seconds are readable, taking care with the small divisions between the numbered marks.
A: 6,45
